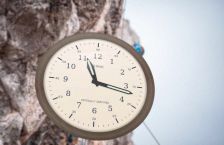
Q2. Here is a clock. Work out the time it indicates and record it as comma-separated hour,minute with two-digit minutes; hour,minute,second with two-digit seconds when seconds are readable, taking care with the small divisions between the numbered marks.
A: 11,17
